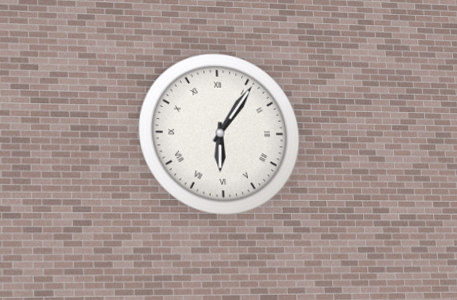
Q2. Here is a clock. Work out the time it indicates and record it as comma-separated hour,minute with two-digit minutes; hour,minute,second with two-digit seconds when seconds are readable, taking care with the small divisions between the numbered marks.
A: 6,06
